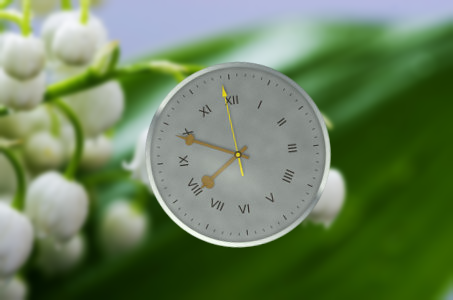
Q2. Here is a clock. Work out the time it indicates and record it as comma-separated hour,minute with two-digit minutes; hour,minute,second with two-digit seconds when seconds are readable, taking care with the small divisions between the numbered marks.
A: 7,48,59
